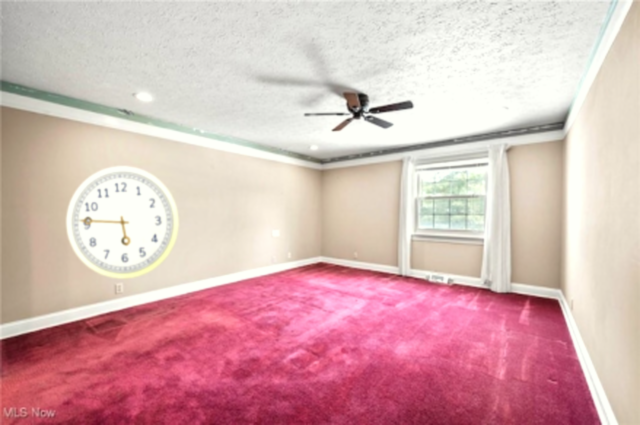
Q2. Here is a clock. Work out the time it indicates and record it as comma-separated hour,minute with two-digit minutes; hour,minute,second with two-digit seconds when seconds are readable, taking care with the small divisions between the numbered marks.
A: 5,46
